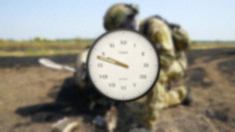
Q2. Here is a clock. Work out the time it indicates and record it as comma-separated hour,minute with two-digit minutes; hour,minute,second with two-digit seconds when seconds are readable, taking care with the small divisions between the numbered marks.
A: 9,48
